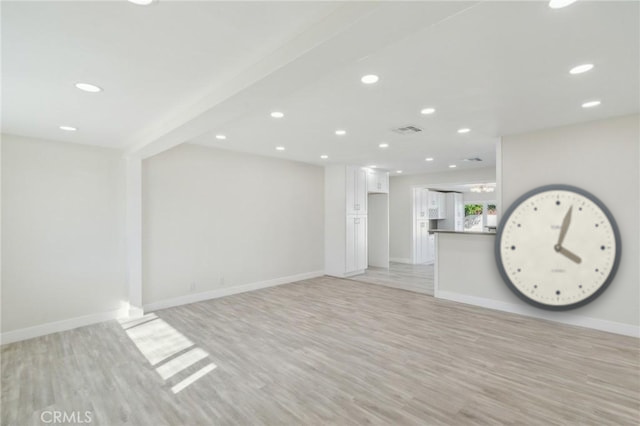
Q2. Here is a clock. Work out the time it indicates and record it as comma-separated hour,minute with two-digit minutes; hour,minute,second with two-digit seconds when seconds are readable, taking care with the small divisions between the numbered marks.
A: 4,03
